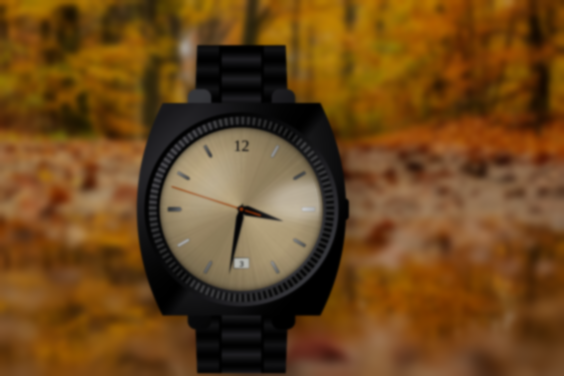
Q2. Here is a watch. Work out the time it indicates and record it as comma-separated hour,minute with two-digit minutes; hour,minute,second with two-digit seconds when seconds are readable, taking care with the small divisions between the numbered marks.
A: 3,31,48
